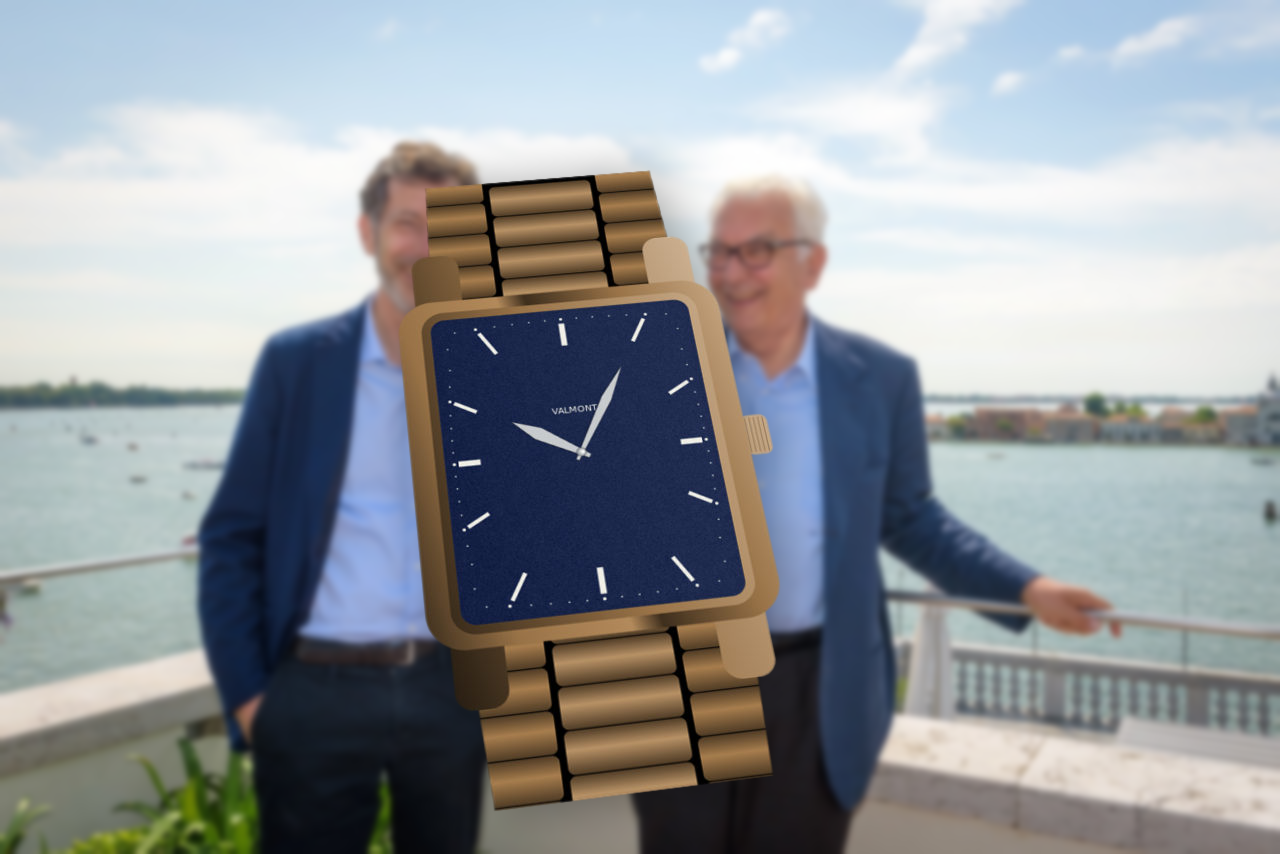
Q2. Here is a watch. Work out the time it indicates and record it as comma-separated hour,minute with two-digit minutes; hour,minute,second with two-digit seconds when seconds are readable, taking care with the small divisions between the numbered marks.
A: 10,05
